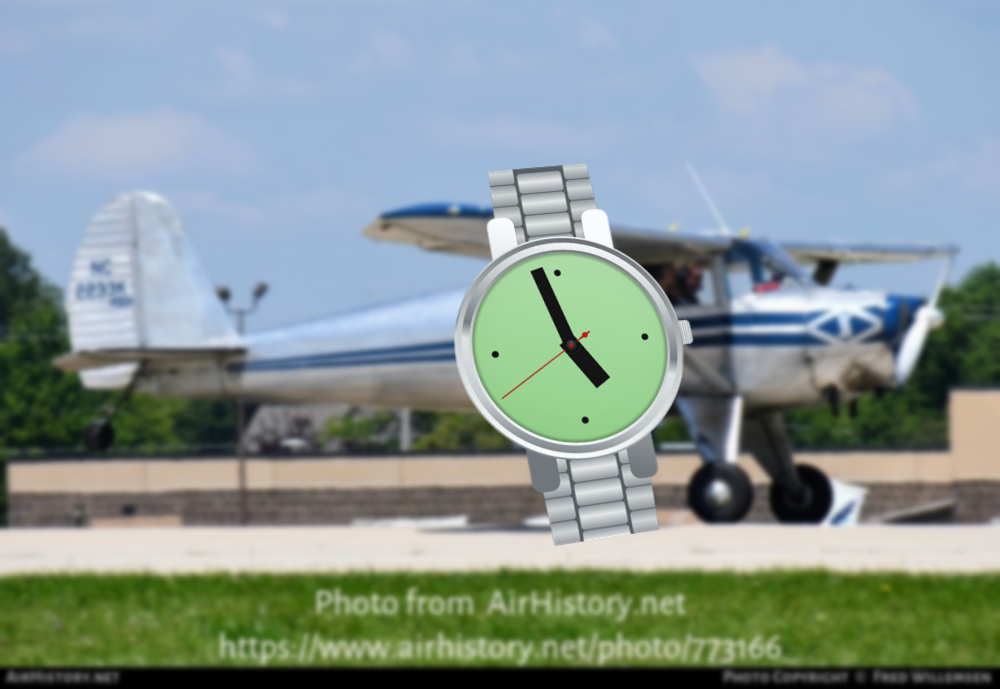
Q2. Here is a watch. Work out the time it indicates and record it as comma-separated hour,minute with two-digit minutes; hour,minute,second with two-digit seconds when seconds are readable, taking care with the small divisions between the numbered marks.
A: 4,57,40
